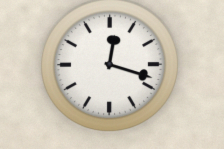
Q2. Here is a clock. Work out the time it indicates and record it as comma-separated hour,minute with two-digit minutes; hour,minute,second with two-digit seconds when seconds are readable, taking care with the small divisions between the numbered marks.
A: 12,18
